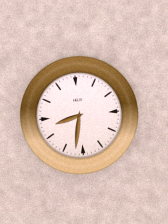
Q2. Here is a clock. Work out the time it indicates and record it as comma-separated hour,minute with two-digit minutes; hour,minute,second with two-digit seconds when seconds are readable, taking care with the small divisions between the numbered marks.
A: 8,32
